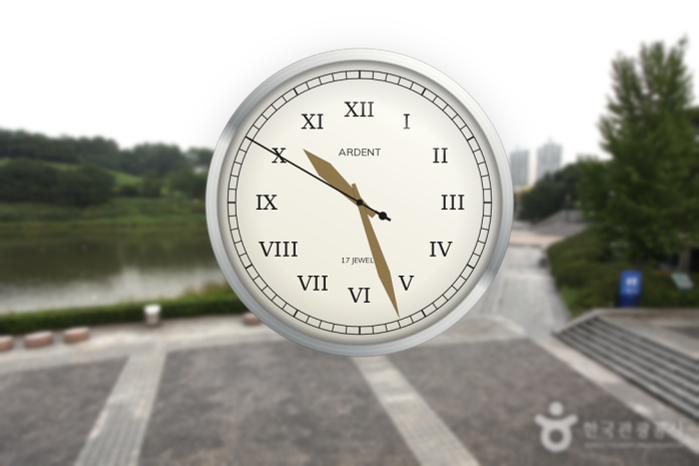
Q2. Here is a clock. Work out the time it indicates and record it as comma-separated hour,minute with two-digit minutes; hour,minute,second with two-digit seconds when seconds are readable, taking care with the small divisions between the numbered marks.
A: 10,26,50
